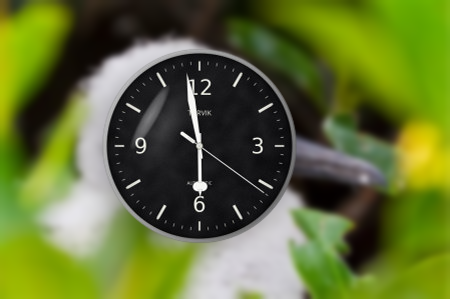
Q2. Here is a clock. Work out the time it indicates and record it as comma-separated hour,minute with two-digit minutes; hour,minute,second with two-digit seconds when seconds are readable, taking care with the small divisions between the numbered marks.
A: 5,58,21
